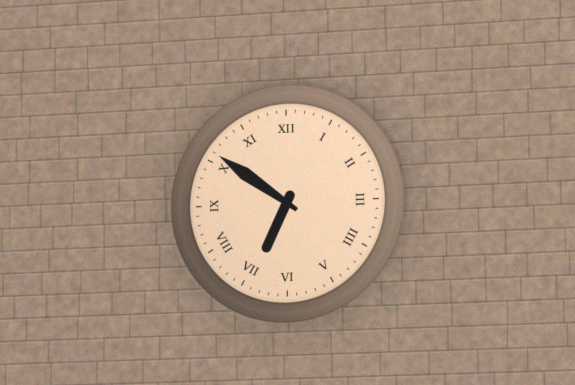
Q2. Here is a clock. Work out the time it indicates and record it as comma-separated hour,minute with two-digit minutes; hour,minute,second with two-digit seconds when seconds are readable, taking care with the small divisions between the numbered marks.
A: 6,51
